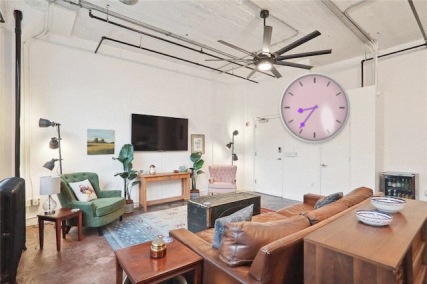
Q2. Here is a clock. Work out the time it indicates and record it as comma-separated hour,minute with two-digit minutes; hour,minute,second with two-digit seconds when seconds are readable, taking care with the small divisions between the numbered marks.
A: 8,36
